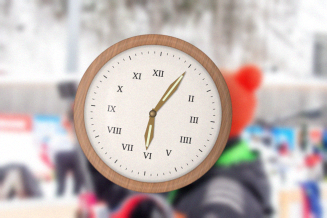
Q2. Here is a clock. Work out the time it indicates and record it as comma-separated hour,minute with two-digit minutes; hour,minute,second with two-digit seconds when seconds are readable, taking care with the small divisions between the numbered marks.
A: 6,05
